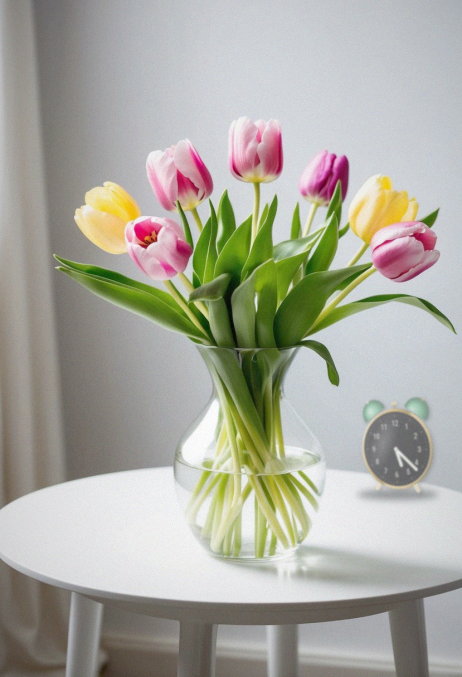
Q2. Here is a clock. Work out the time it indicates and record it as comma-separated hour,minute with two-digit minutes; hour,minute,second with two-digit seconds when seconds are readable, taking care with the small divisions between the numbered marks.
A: 5,22
